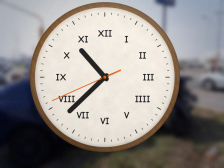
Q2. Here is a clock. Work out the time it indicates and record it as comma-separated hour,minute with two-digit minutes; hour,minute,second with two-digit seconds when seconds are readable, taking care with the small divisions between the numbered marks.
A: 10,37,41
